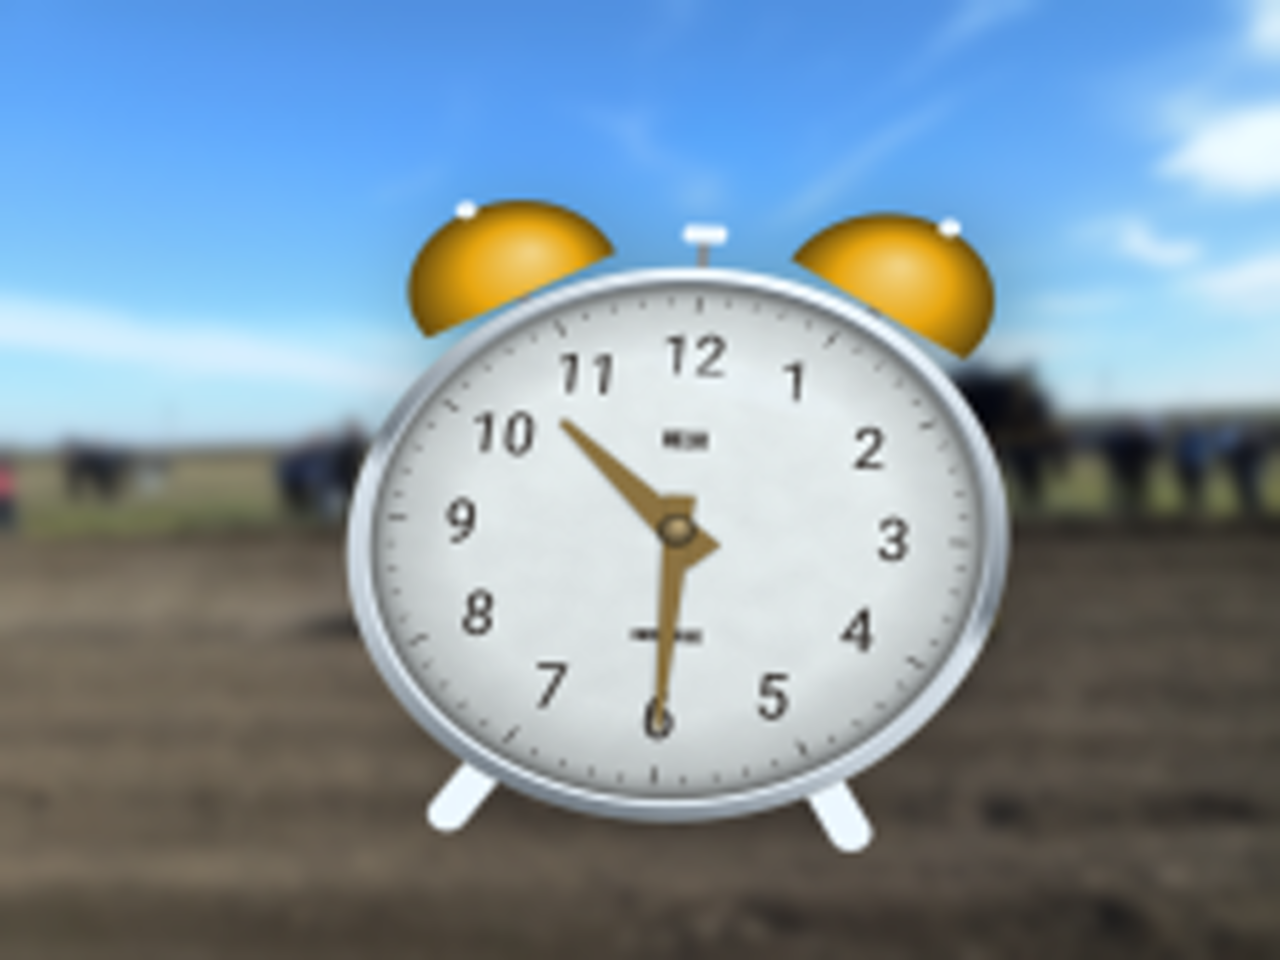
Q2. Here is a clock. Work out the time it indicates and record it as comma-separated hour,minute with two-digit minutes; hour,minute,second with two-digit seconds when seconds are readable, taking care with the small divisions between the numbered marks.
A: 10,30
